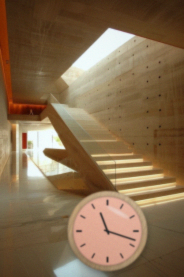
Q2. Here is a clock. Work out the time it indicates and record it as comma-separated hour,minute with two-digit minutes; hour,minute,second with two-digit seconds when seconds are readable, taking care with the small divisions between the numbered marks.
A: 11,18
